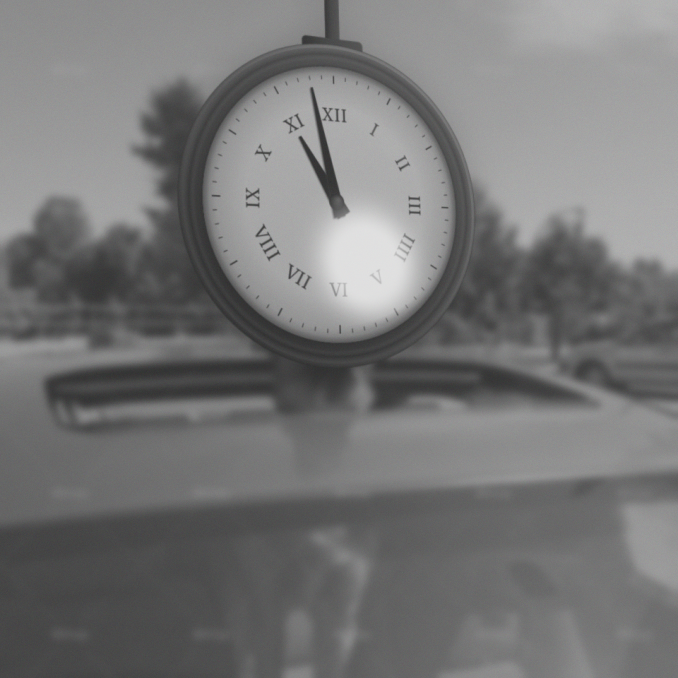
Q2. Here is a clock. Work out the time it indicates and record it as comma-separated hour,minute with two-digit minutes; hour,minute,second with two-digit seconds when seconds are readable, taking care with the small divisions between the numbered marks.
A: 10,58
